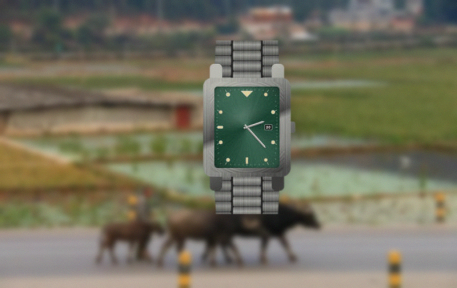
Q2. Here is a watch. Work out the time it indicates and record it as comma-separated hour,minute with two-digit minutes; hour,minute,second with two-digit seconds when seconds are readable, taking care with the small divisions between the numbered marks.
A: 2,23
